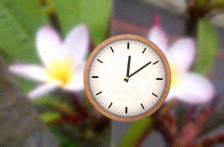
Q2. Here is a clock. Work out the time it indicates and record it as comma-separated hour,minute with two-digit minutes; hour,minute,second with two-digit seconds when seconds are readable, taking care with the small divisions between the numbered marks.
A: 12,09
